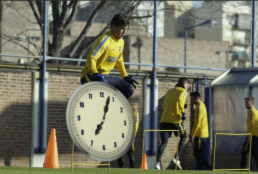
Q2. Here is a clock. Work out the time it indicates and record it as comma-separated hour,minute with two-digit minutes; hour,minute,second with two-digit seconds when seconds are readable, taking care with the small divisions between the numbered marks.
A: 7,03
